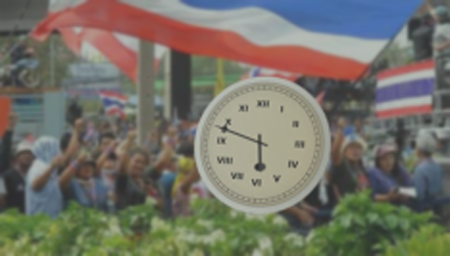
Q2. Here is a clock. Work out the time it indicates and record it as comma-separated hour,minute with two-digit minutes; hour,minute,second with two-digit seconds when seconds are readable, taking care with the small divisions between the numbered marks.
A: 5,48
